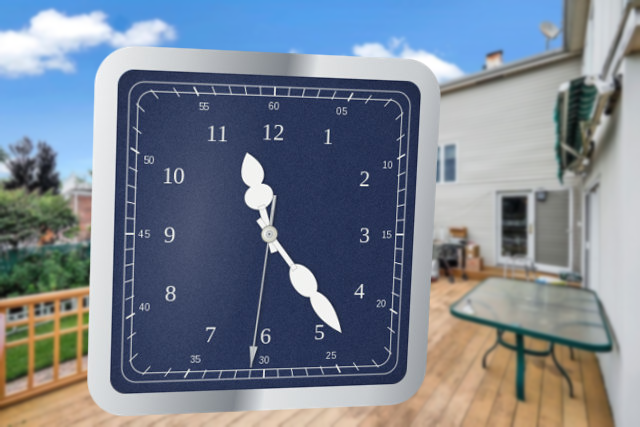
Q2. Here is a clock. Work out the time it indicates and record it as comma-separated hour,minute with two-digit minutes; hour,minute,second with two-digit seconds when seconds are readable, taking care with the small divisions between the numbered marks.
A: 11,23,31
